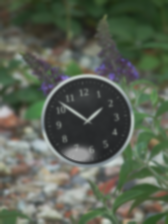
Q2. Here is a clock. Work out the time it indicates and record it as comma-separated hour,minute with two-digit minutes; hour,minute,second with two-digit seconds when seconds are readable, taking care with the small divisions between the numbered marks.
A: 1,52
